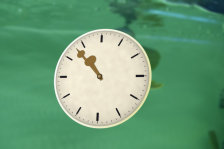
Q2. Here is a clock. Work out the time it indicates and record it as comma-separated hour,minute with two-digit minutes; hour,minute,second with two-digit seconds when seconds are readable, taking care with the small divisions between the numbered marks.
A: 10,53
